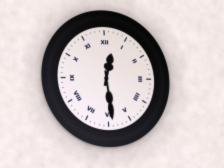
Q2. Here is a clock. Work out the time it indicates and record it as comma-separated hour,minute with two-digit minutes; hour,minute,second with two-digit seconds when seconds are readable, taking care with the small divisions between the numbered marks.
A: 12,29
